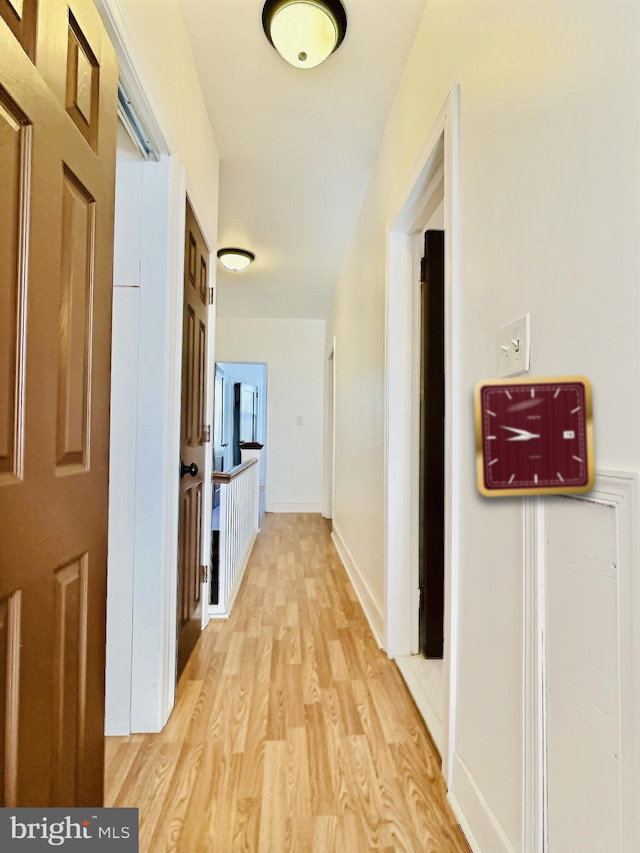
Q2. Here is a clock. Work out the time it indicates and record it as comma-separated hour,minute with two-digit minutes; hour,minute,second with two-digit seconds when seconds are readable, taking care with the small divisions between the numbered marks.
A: 8,48
